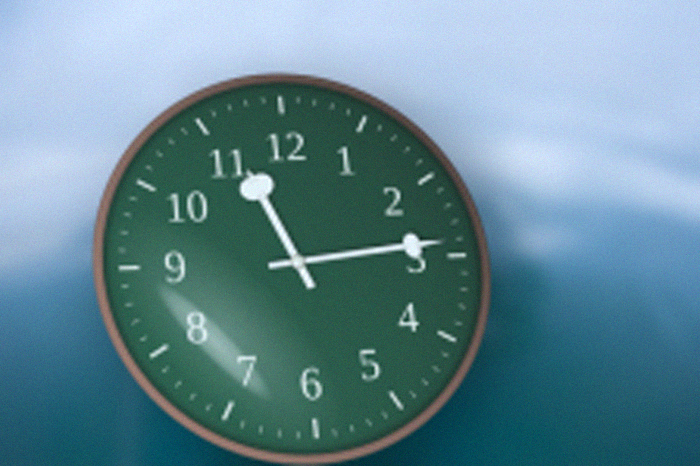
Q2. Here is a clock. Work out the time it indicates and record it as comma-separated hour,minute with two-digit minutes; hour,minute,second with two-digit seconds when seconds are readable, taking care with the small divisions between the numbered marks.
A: 11,14
